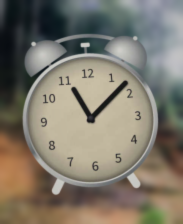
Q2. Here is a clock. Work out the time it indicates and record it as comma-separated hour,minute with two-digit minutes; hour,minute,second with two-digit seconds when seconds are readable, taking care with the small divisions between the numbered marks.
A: 11,08
